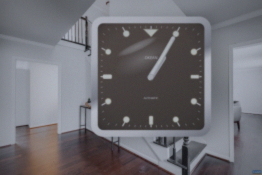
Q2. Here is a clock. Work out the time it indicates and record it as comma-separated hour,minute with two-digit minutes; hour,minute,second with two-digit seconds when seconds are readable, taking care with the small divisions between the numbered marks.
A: 1,05
